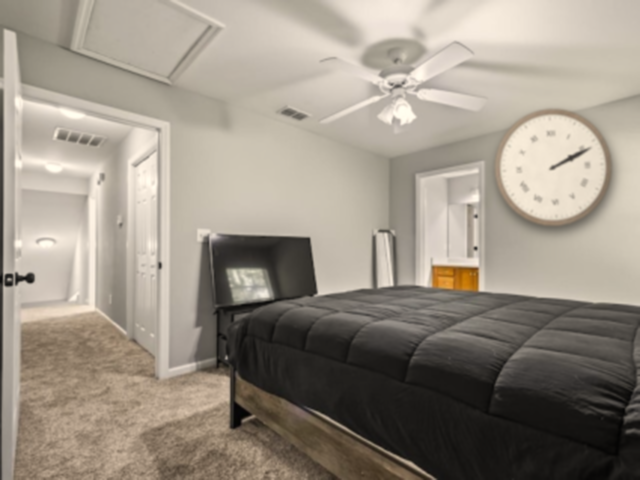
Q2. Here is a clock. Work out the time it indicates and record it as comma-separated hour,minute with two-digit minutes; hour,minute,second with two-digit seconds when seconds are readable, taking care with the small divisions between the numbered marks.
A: 2,11
